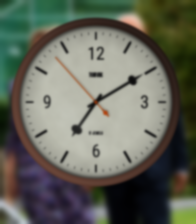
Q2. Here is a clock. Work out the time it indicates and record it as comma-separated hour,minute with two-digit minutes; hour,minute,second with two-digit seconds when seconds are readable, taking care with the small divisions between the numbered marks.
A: 7,09,53
